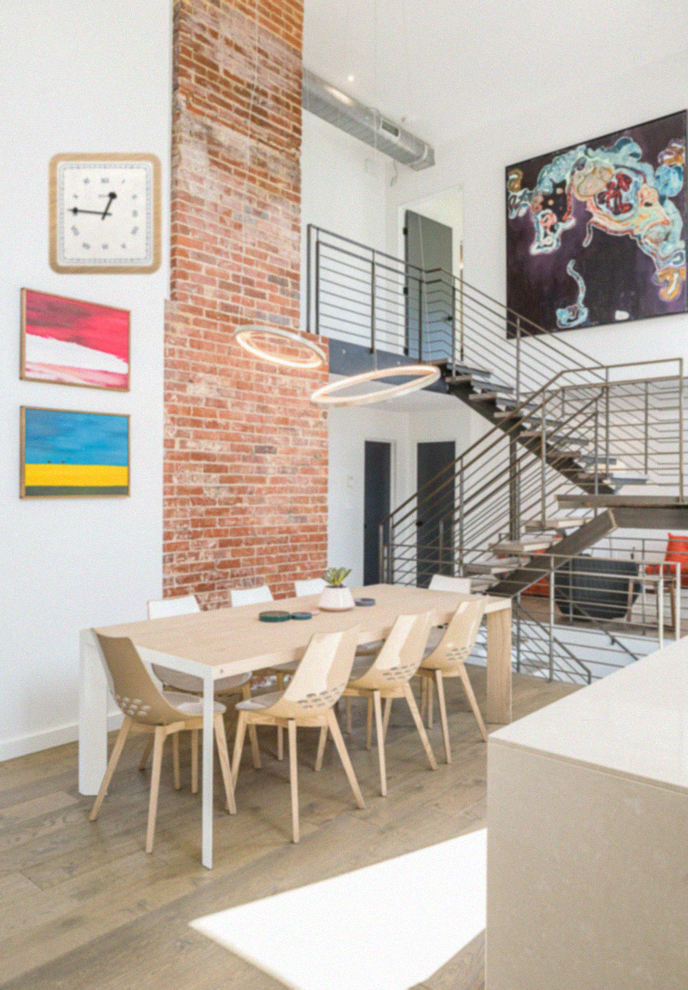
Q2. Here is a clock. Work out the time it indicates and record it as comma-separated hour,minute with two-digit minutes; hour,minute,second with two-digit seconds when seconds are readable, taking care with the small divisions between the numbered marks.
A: 12,46
